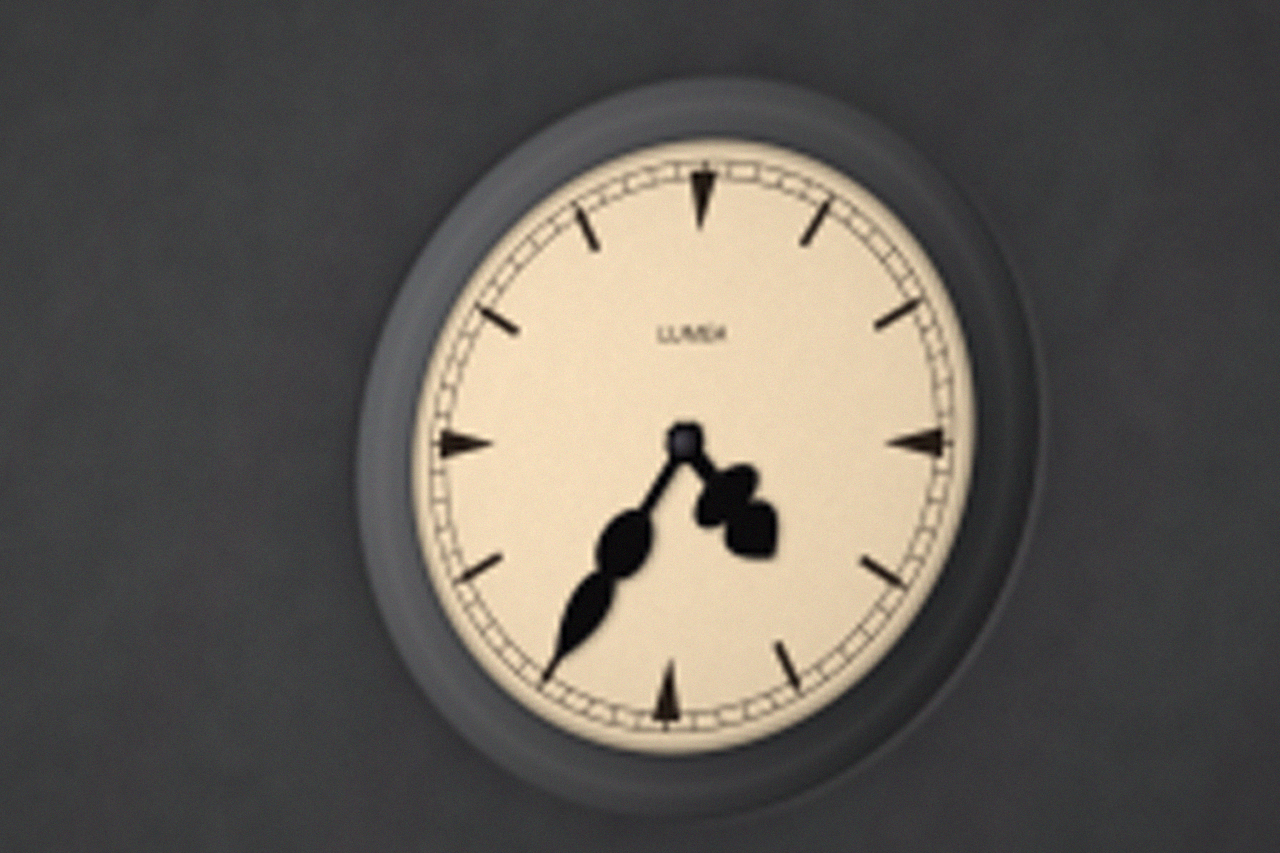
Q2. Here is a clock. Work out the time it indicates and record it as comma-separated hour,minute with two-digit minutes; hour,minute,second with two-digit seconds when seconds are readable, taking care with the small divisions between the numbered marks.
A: 4,35
